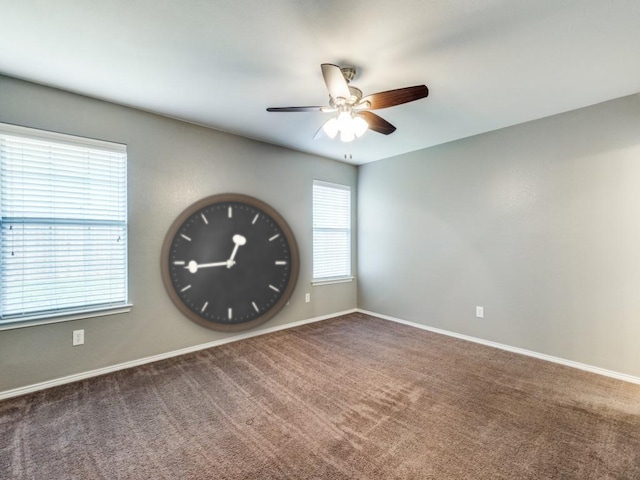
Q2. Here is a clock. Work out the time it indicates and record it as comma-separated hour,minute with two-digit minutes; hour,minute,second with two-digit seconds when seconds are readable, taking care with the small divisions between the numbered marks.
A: 12,44
